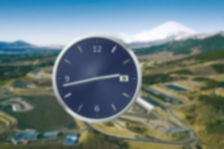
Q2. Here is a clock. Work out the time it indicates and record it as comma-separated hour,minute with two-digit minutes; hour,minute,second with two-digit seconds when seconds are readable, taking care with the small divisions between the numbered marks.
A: 2,43
